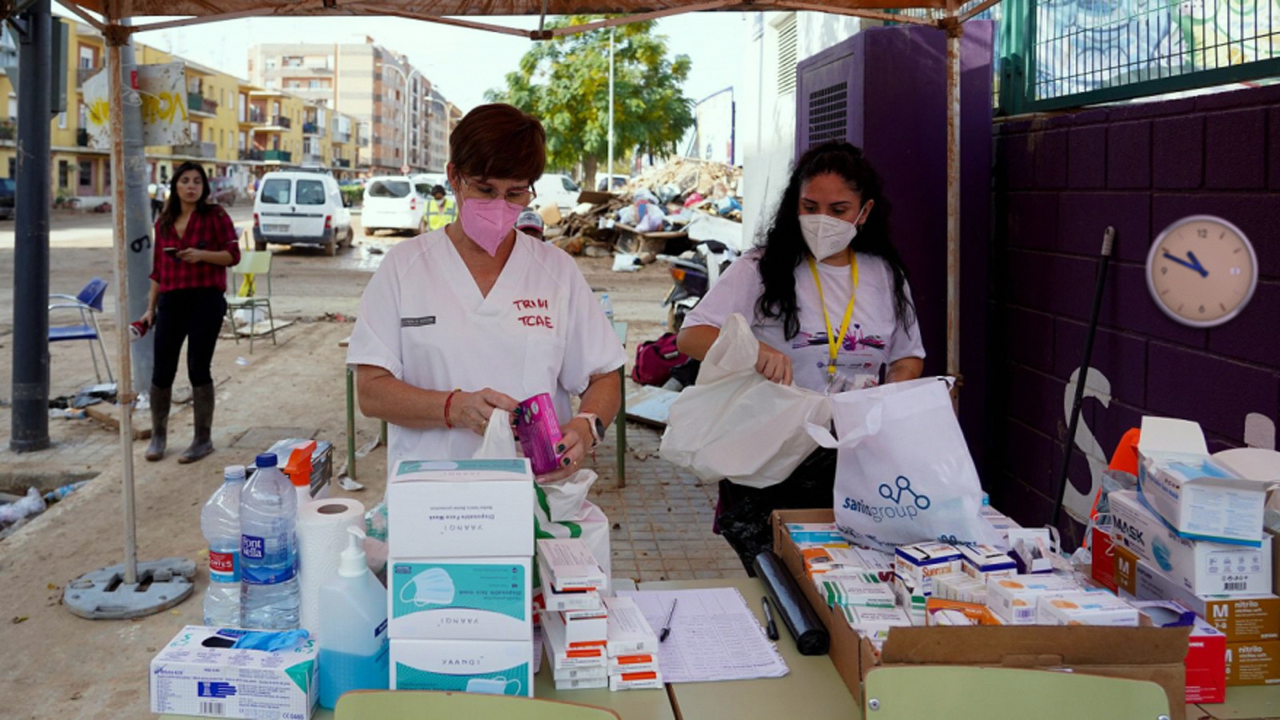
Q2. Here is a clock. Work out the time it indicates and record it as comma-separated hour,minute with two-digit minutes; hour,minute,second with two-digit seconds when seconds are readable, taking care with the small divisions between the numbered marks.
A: 10,49
